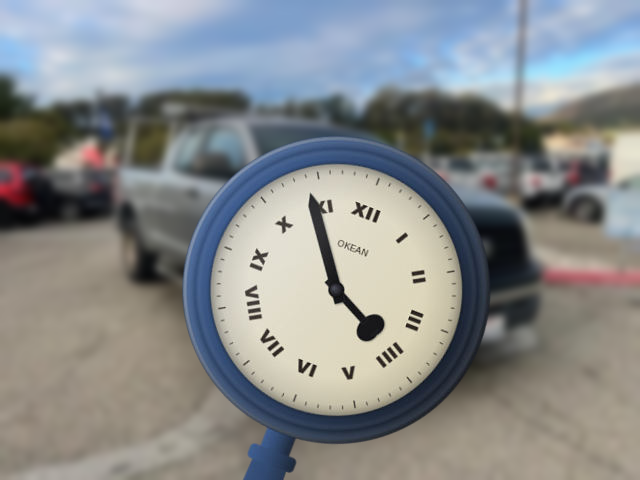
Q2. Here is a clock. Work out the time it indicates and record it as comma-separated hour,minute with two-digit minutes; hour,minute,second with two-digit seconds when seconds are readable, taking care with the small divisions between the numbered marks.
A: 3,54
